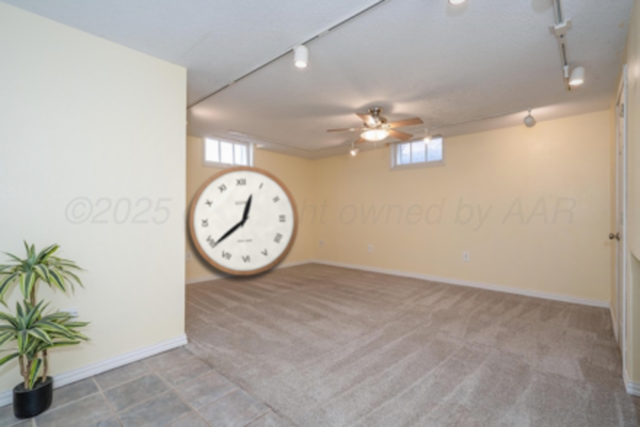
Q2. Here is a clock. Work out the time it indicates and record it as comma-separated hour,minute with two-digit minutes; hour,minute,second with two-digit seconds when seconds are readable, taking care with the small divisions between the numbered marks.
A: 12,39
